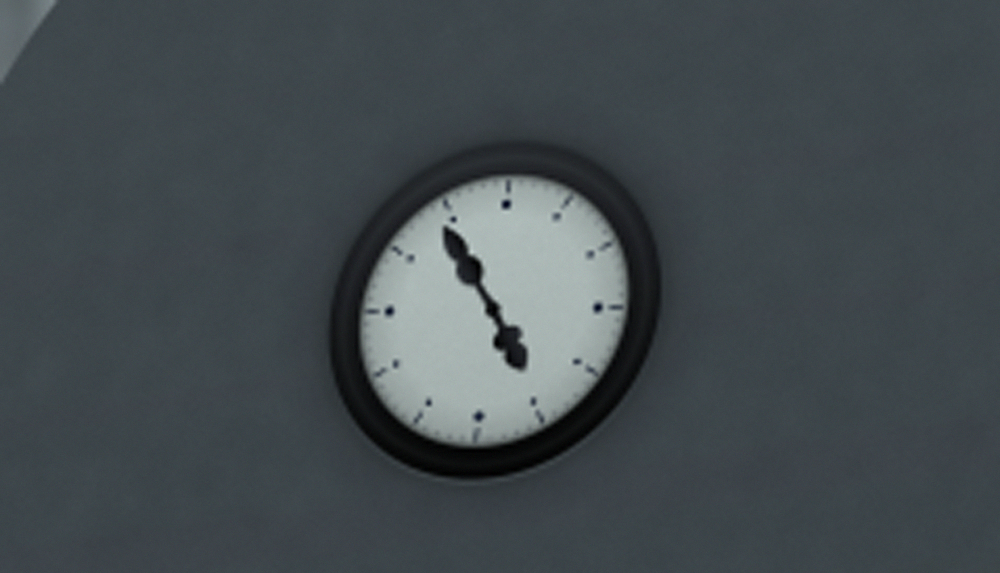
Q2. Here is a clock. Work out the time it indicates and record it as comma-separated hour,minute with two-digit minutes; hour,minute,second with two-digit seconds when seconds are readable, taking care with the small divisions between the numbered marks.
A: 4,54
